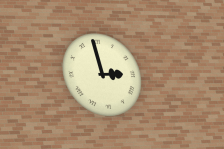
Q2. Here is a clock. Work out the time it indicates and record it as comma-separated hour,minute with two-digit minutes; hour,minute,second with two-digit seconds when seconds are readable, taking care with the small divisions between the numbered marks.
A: 2,59
